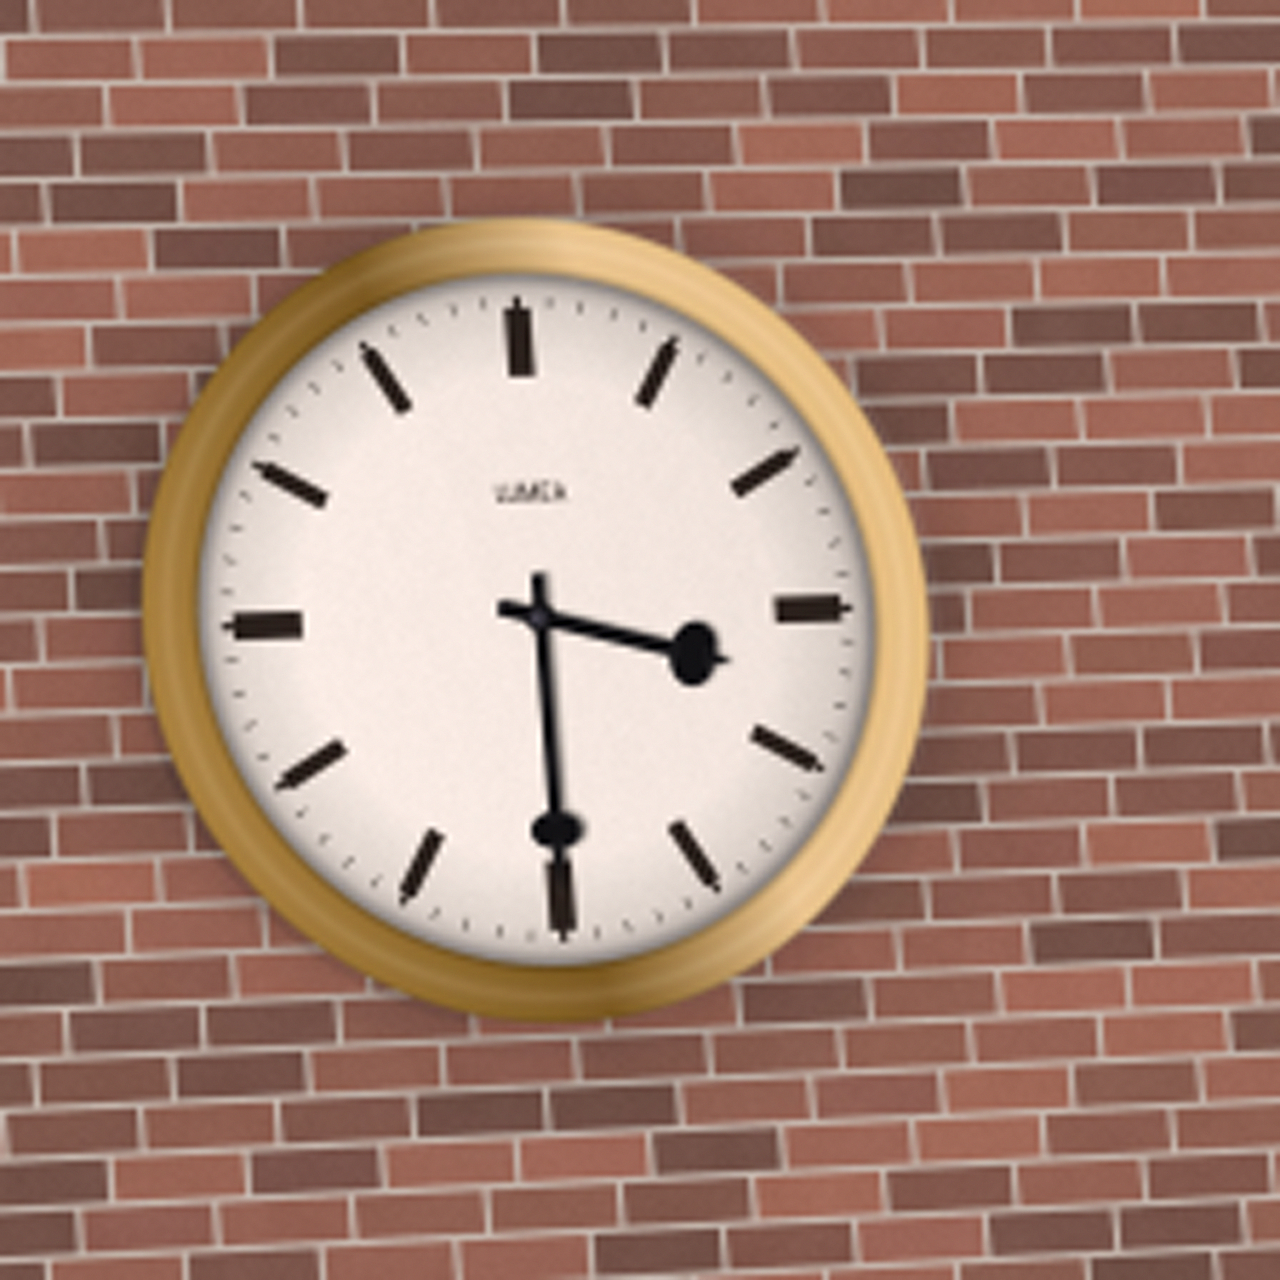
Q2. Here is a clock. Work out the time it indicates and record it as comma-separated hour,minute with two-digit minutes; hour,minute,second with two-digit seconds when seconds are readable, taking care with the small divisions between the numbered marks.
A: 3,30
